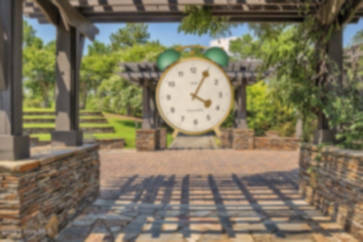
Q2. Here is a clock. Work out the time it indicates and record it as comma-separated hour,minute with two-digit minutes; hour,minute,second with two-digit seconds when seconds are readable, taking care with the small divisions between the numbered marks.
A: 4,05
